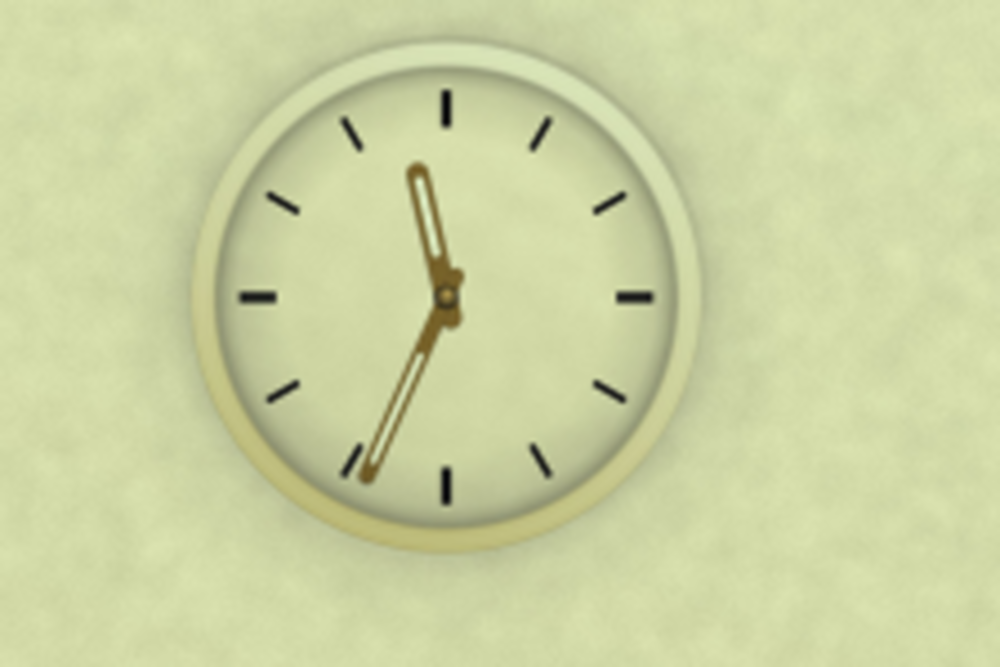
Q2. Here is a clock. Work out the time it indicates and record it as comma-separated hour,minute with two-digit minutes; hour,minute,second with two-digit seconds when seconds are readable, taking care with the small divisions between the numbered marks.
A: 11,34
